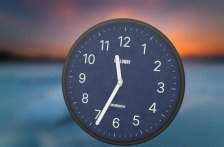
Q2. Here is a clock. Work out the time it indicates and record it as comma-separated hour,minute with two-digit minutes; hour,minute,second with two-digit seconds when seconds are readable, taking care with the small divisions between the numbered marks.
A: 11,34
